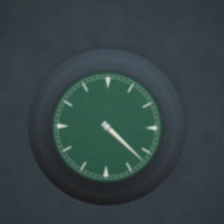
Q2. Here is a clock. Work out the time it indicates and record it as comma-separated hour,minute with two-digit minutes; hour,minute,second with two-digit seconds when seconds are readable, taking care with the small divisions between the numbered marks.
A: 4,22
